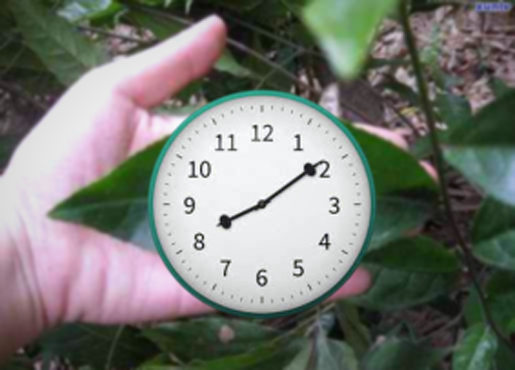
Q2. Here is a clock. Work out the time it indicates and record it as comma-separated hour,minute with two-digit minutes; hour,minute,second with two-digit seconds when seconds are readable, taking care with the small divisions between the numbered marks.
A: 8,09
